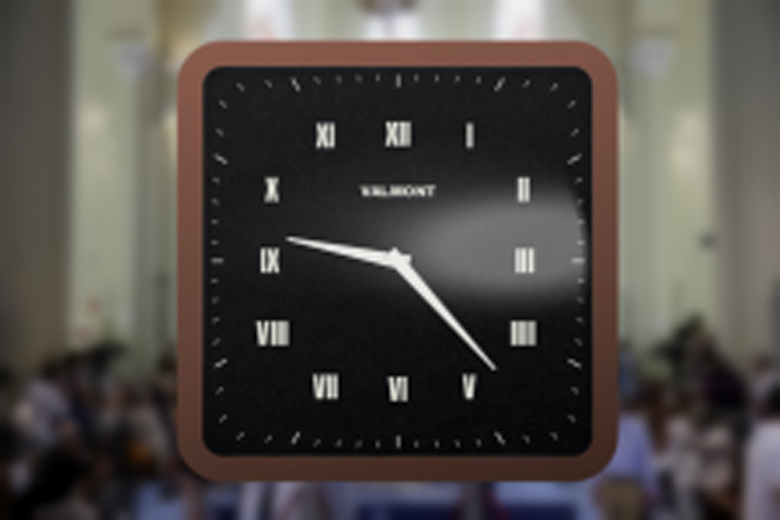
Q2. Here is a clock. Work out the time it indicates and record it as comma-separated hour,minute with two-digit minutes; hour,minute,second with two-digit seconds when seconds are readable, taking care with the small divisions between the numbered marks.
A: 9,23
